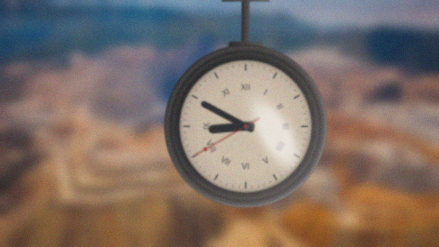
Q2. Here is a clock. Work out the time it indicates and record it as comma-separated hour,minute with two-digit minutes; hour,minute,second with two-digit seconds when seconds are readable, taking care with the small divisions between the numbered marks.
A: 8,49,40
